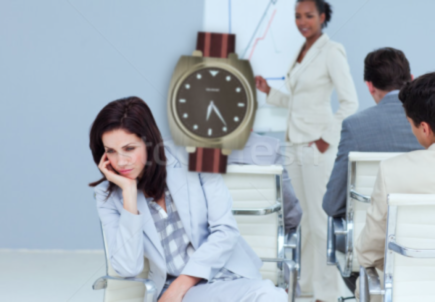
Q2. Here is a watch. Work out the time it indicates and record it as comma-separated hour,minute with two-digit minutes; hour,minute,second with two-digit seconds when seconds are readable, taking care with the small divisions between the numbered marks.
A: 6,24
